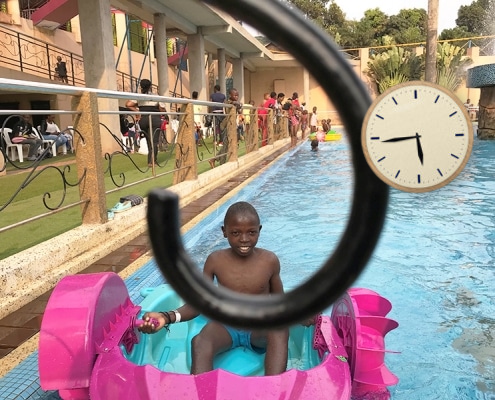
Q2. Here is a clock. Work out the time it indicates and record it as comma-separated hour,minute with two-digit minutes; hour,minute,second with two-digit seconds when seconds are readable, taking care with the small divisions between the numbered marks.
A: 5,44
